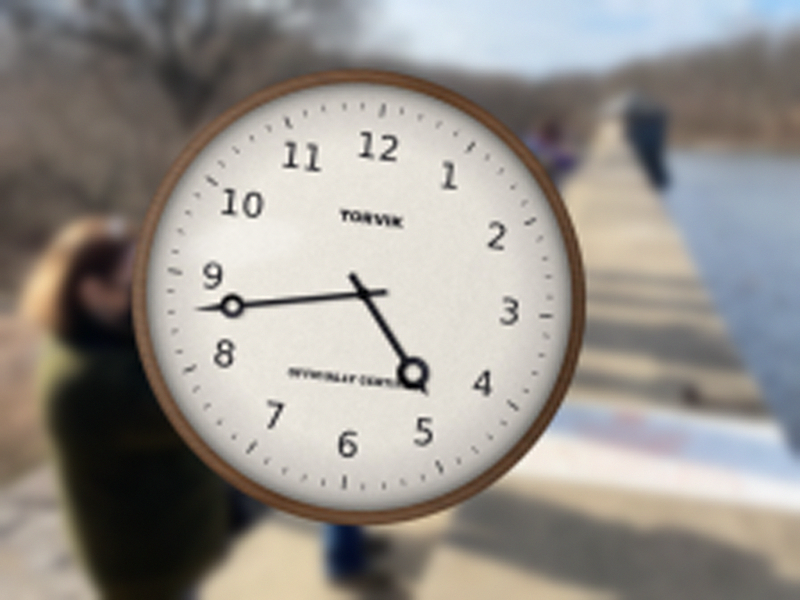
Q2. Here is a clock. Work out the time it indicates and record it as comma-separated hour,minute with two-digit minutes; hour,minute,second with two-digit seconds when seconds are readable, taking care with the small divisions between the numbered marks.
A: 4,43
